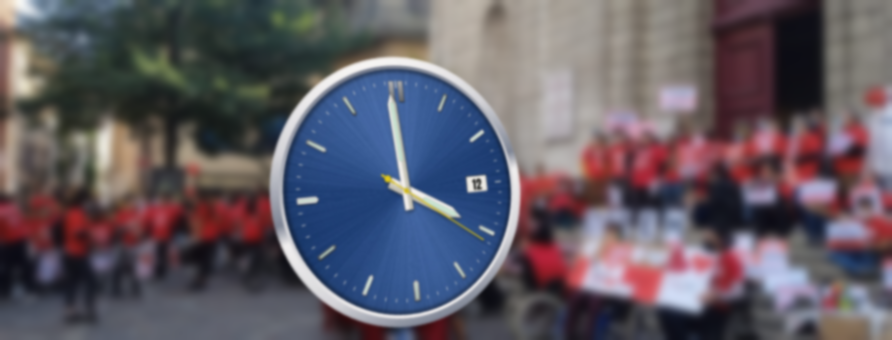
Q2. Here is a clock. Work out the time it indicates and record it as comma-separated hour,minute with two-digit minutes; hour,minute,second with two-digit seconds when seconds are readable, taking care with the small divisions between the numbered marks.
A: 3,59,21
